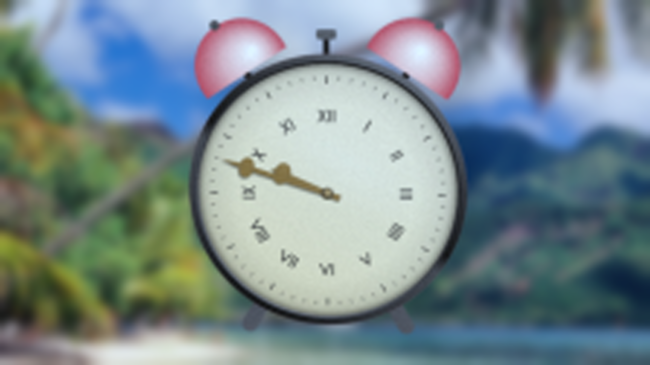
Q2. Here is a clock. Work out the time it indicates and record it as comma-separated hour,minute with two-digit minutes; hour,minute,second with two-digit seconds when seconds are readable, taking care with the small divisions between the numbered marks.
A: 9,48
